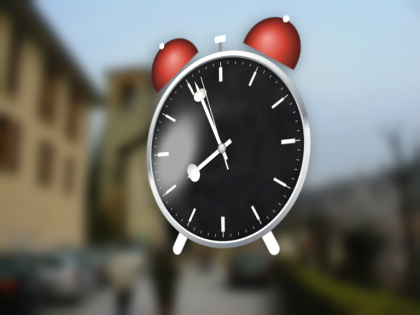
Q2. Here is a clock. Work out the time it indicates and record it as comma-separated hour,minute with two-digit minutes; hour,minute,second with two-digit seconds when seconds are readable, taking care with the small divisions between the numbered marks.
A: 7,55,57
